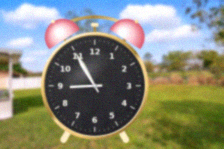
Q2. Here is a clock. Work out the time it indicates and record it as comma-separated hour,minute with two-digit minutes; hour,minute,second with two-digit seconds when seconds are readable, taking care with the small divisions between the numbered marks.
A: 8,55
